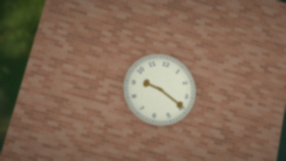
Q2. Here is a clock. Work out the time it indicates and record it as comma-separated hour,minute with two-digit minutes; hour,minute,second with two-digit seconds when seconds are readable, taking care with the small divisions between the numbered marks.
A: 9,19
